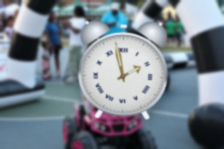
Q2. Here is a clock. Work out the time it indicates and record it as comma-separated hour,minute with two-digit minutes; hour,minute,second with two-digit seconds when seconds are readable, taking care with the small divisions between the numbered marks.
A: 1,58
